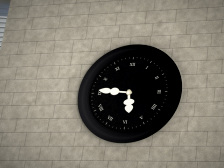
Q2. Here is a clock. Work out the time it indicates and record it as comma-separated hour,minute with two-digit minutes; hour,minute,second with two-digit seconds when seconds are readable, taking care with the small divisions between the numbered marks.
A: 5,46
